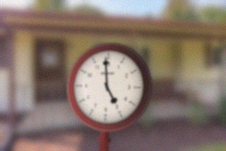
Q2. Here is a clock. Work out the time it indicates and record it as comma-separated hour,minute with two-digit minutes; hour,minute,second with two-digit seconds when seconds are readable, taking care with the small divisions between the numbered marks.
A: 4,59
